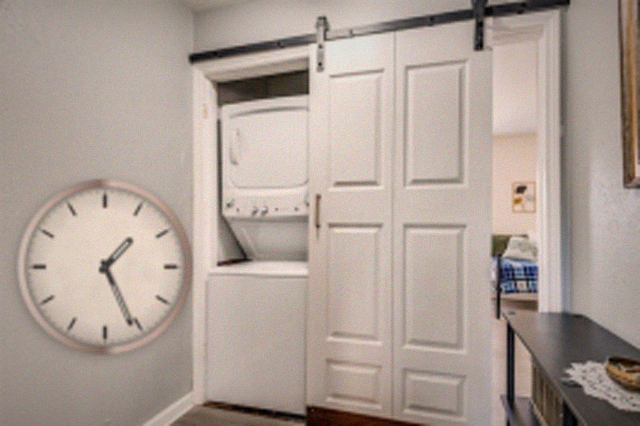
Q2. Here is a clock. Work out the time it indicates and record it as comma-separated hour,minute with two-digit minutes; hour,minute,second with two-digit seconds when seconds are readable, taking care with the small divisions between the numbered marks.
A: 1,26
